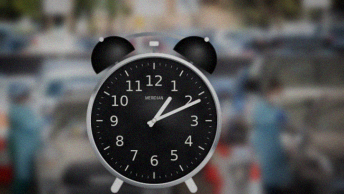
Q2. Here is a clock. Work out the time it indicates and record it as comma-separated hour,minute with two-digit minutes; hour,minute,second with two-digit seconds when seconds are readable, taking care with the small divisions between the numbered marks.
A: 1,11
